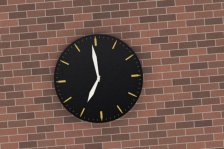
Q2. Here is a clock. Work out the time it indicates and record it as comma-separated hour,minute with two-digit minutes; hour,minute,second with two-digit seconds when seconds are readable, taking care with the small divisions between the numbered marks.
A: 6,59
